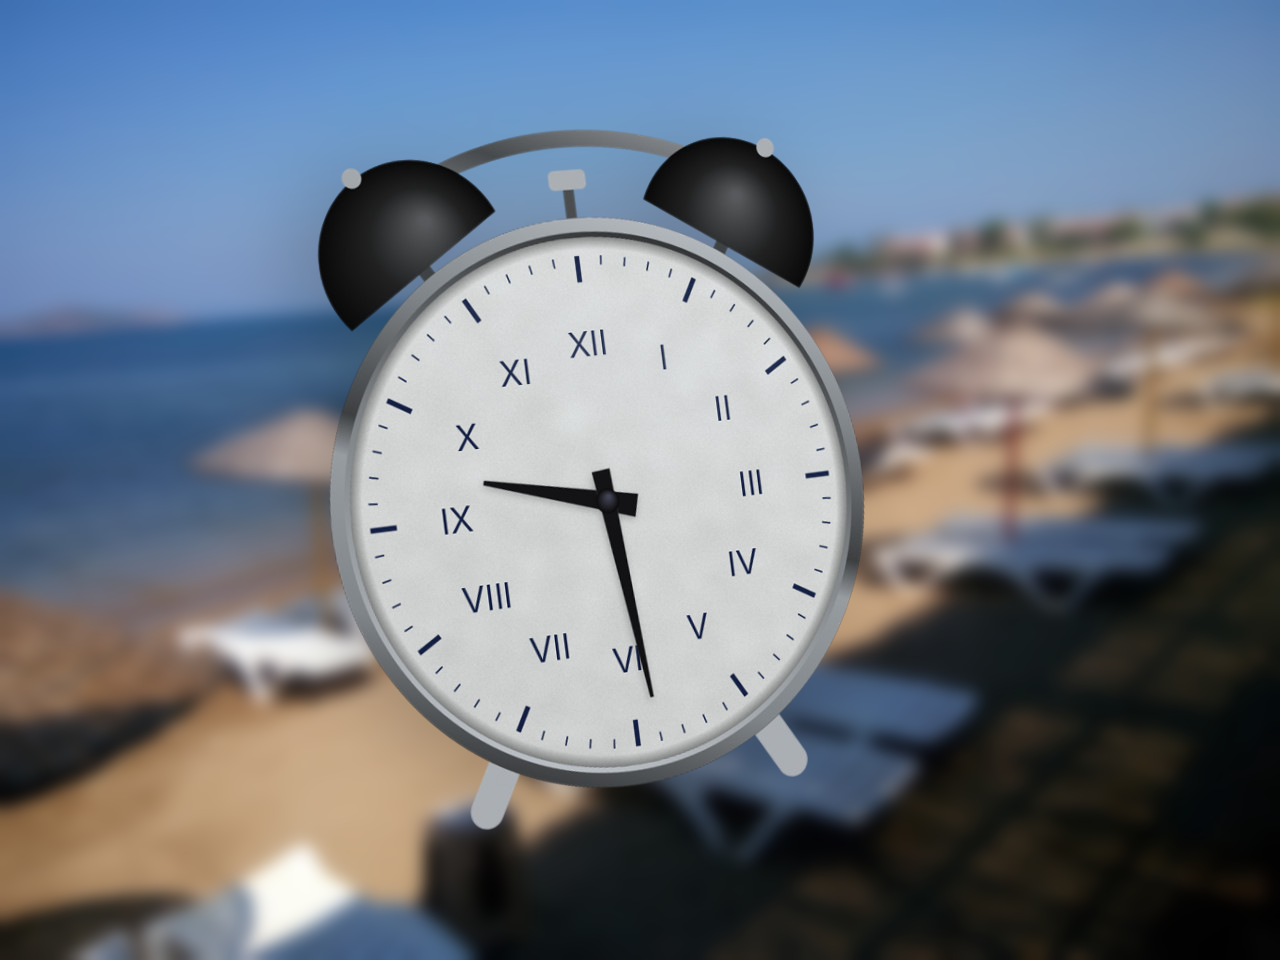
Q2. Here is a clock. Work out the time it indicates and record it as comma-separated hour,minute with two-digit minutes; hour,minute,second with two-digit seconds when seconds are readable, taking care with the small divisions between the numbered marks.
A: 9,29
